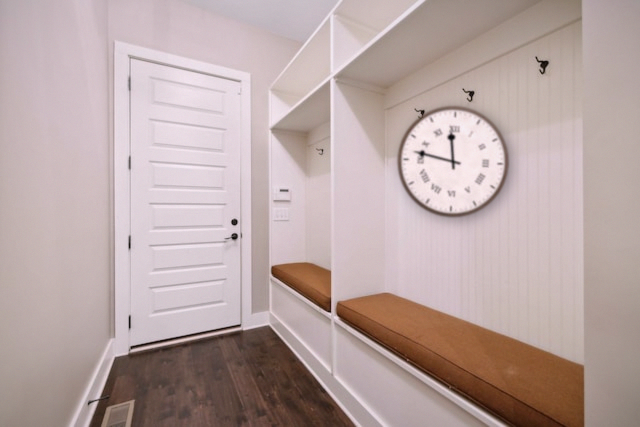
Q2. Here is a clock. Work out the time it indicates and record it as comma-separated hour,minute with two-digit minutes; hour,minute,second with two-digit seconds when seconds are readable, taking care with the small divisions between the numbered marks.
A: 11,47
